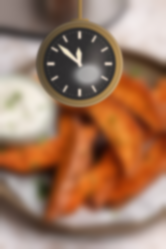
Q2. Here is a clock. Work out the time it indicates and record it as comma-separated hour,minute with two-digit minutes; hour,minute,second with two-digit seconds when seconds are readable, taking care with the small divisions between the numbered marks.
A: 11,52
